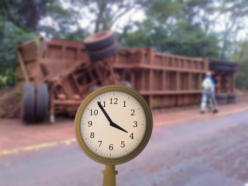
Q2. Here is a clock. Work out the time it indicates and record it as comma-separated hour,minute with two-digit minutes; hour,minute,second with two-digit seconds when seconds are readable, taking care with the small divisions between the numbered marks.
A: 3,54
